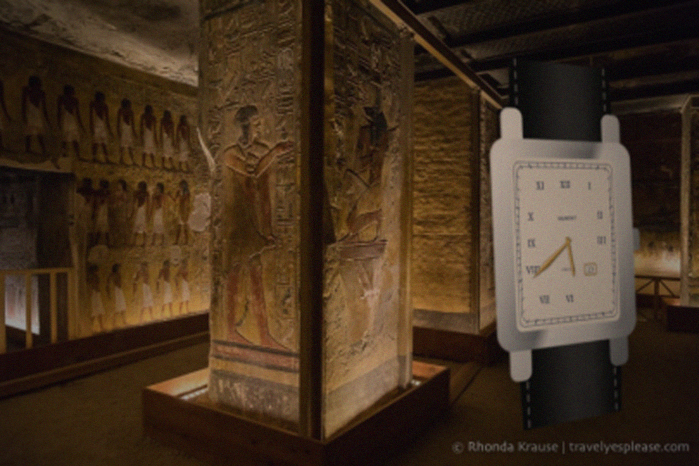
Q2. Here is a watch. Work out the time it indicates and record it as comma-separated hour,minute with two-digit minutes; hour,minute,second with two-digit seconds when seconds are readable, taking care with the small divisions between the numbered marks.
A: 5,39
